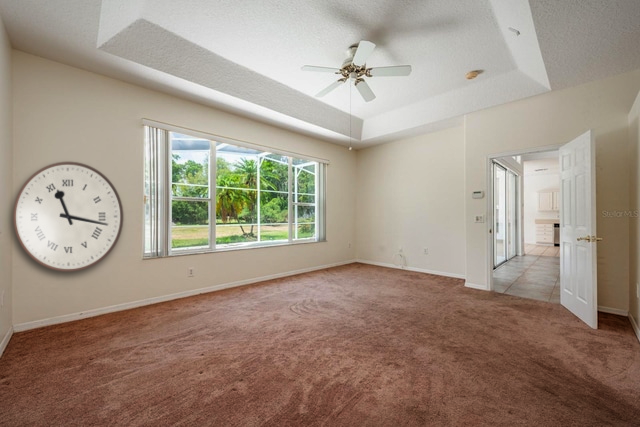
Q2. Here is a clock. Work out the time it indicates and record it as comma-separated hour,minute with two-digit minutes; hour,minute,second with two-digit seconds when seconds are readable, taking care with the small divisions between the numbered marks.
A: 11,17
